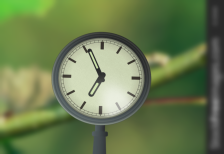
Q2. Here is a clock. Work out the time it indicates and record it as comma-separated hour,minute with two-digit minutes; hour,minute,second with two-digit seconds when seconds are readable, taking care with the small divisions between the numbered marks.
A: 6,56
